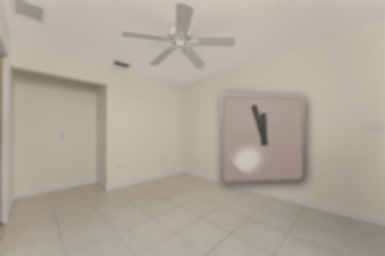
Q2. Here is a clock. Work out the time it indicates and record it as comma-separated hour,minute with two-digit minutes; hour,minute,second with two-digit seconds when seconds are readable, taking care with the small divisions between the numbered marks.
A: 11,57
